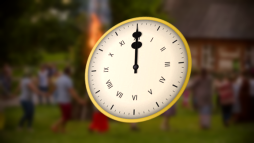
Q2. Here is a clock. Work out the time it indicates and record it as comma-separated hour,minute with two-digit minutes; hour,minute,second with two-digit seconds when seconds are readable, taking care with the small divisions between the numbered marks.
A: 12,00
